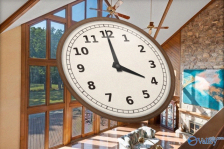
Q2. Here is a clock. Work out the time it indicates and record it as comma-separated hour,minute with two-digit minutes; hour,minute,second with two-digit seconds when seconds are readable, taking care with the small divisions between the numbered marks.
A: 4,00
